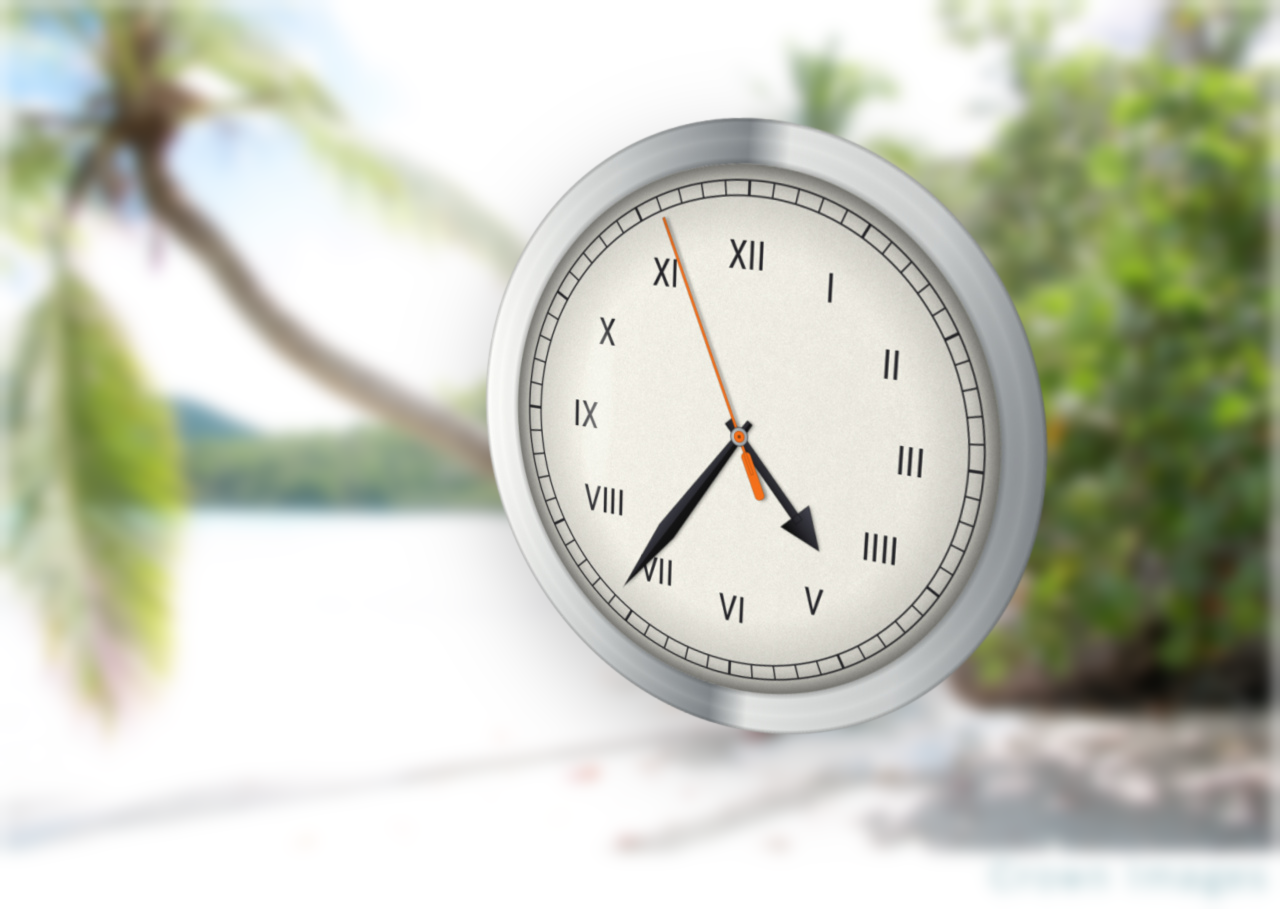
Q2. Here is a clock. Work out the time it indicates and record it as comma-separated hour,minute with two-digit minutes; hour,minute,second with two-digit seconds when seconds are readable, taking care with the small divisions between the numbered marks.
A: 4,35,56
